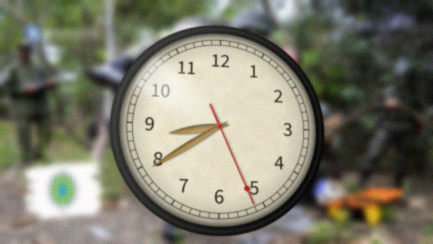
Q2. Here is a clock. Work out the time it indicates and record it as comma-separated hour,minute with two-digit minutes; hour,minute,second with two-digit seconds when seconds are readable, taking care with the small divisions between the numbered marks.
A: 8,39,26
